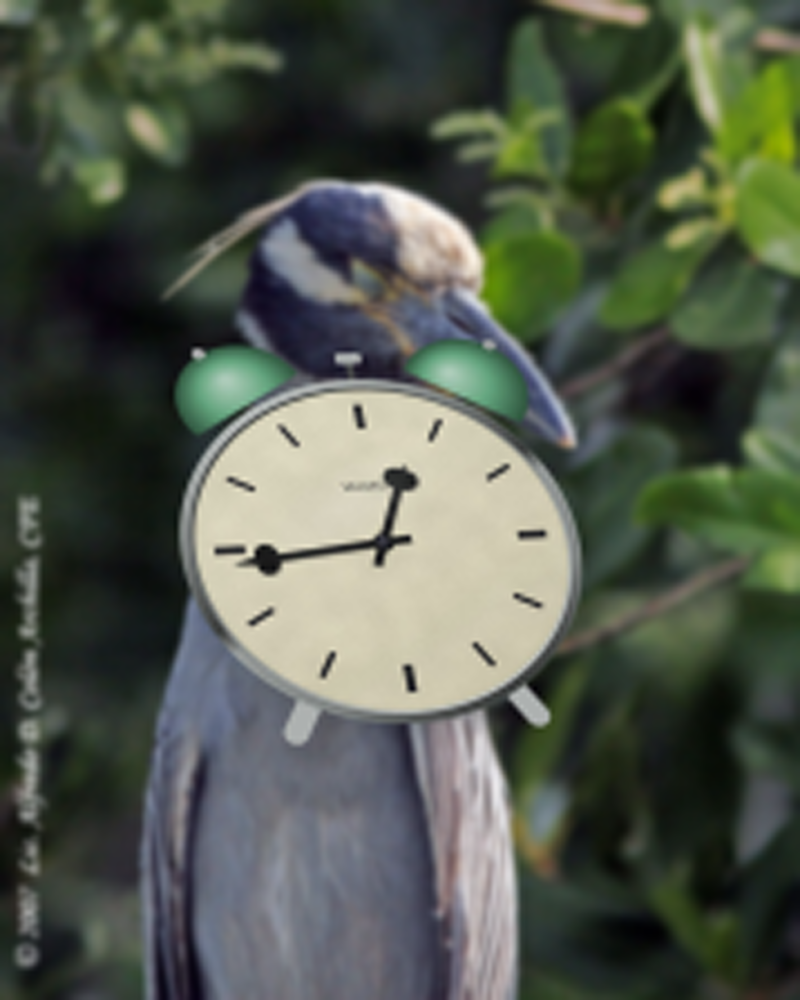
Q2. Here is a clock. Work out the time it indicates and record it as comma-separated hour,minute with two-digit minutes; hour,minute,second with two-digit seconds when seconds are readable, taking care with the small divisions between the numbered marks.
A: 12,44
